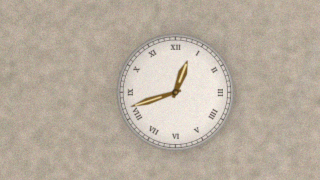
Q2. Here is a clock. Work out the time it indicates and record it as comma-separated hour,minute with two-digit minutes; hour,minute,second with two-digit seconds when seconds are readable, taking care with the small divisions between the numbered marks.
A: 12,42
